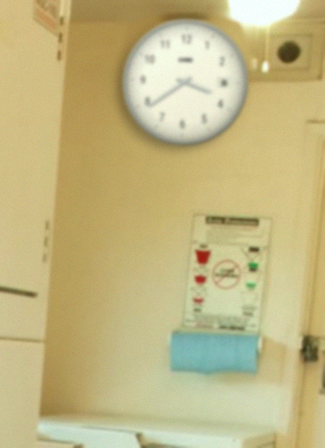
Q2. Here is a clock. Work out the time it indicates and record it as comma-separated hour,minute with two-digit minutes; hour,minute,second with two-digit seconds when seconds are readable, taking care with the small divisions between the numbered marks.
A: 3,39
